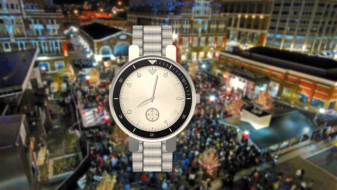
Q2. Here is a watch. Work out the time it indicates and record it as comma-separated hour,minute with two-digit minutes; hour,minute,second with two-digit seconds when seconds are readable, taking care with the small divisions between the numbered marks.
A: 8,02
